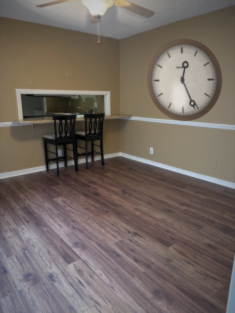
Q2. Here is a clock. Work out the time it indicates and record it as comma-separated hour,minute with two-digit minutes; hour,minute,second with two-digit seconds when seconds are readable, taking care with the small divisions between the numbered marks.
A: 12,26
